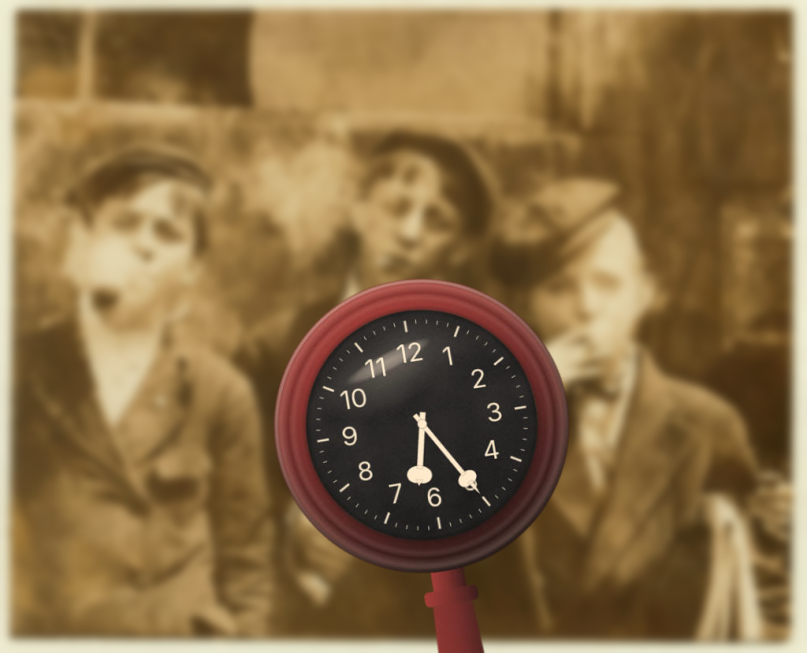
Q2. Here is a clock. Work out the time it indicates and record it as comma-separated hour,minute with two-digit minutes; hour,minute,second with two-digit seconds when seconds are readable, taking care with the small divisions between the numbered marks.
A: 6,25
